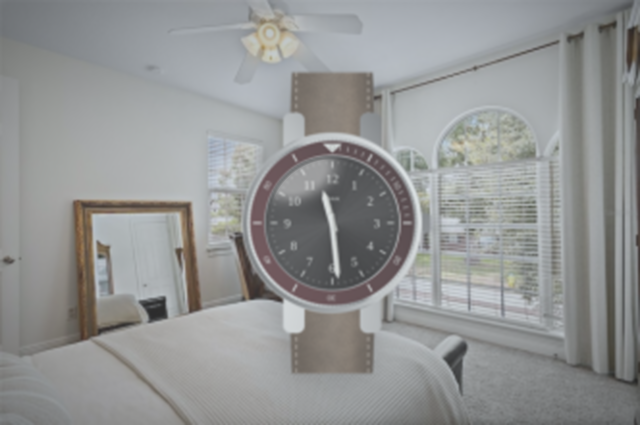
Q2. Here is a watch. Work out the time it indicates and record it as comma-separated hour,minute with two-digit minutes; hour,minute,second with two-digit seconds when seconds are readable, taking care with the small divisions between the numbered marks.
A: 11,29
